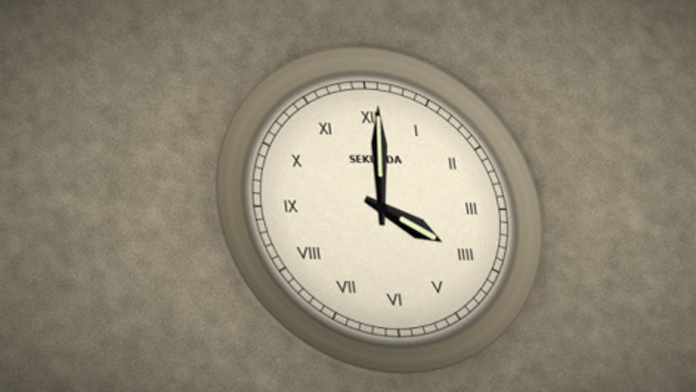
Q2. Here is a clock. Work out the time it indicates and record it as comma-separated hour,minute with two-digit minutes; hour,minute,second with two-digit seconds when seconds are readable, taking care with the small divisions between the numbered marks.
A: 4,01
